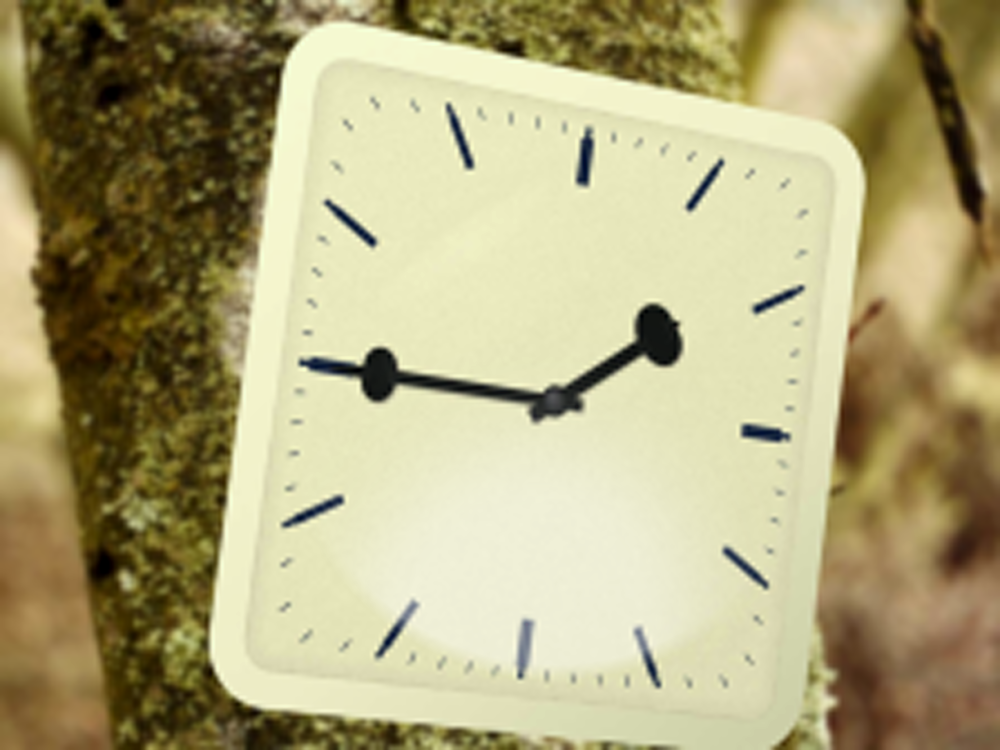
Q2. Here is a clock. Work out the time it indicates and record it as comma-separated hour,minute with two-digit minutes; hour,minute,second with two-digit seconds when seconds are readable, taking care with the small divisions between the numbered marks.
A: 1,45
